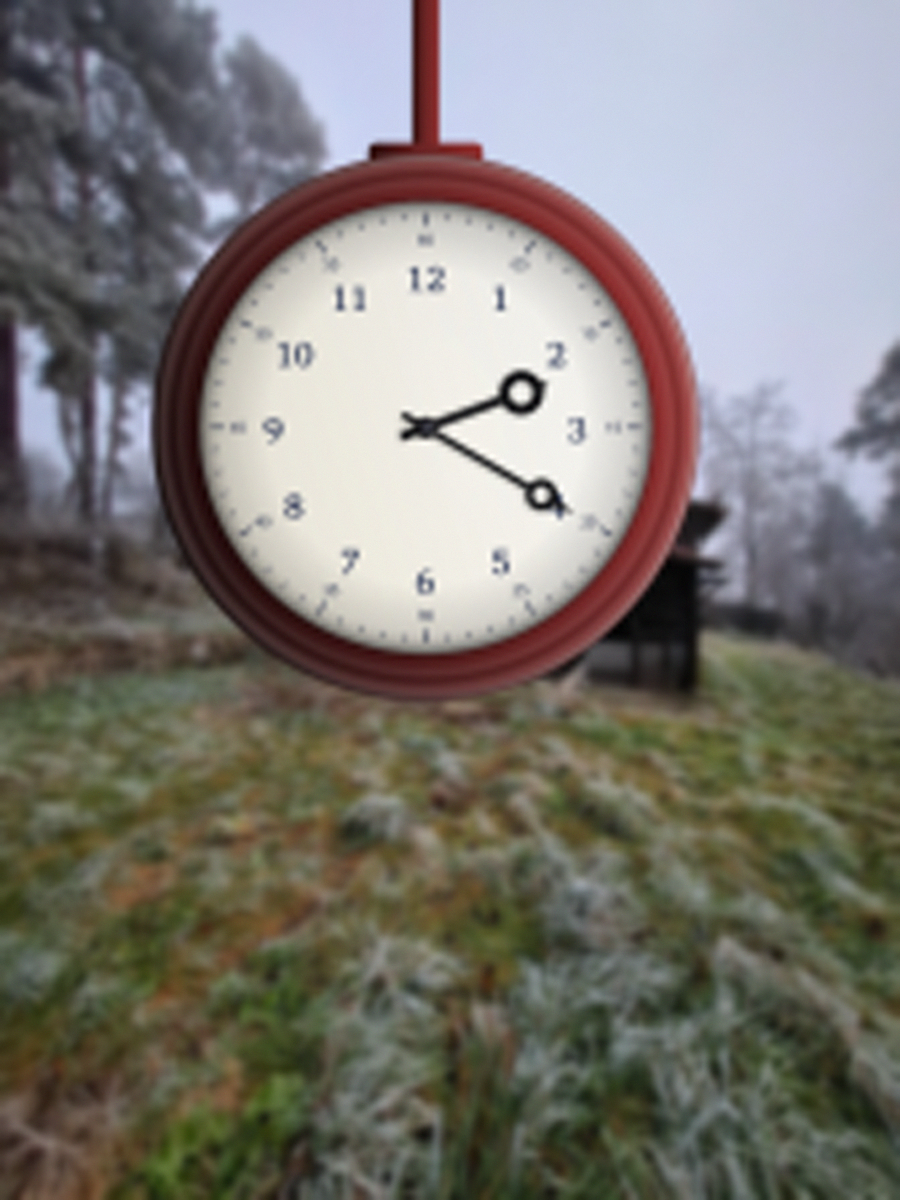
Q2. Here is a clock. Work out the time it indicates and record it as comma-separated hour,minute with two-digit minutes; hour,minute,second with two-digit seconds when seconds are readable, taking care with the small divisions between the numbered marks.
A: 2,20
